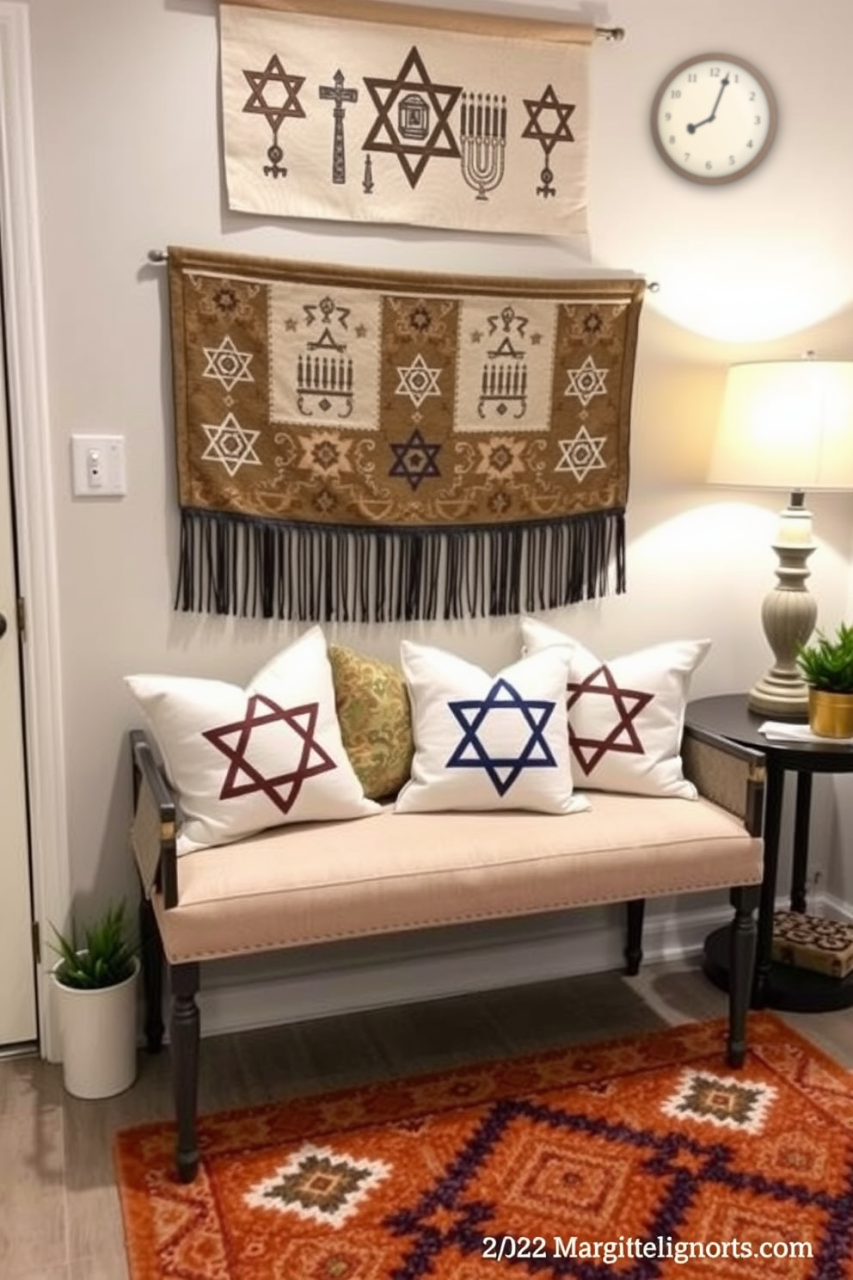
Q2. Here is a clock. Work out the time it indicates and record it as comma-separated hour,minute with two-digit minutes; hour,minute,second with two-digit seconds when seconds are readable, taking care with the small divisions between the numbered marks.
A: 8,03
